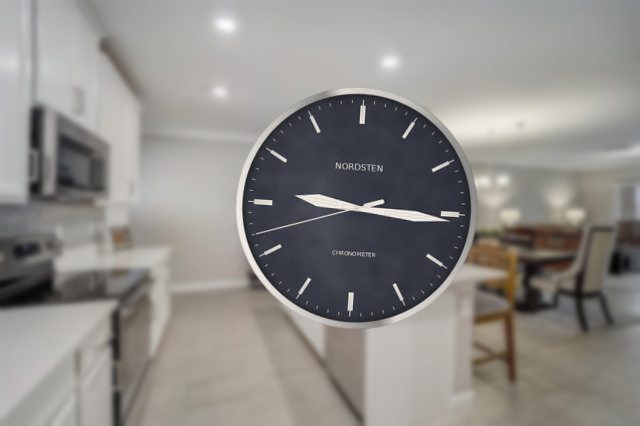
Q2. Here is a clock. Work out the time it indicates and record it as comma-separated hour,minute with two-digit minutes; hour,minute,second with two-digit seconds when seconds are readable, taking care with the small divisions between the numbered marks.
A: 9,15,42
